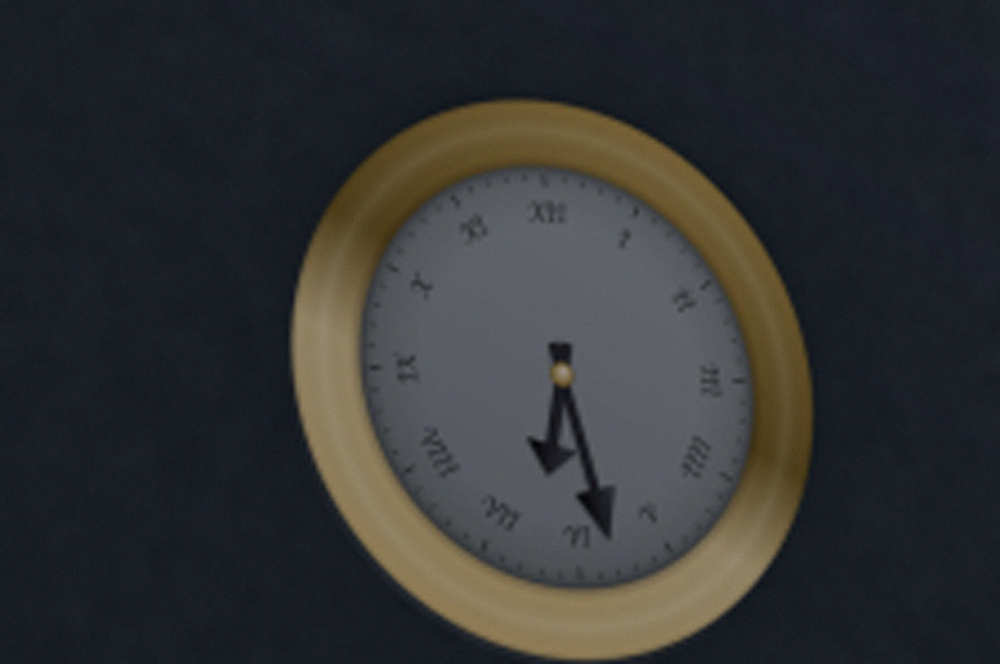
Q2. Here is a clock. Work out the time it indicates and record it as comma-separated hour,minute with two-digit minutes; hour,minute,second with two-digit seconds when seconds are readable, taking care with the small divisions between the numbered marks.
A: 6,28
